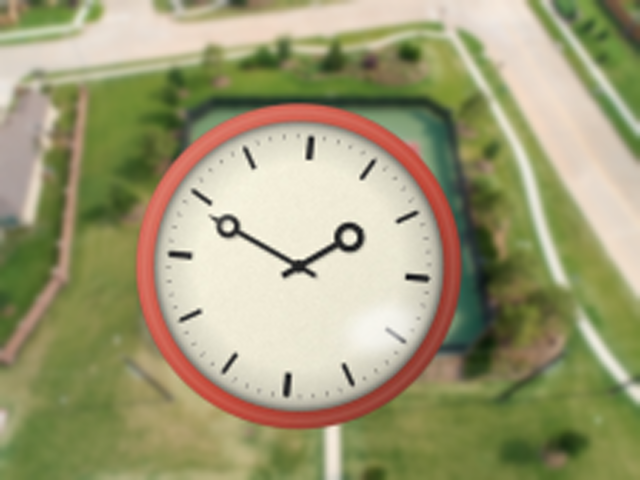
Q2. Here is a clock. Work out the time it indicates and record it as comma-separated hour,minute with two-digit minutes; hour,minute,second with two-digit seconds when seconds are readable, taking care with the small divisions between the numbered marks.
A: 1,49
